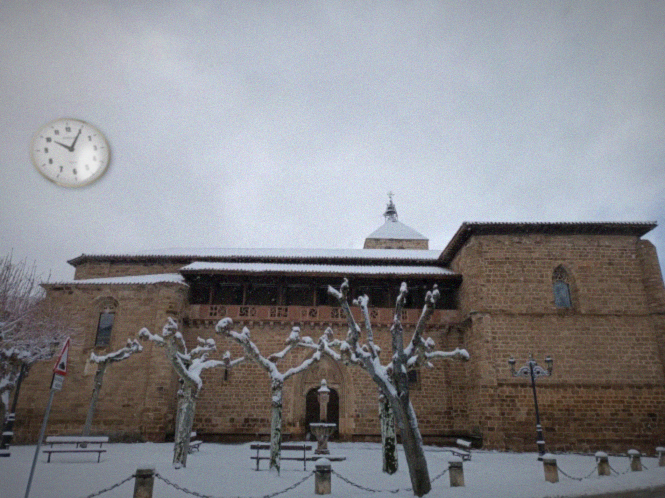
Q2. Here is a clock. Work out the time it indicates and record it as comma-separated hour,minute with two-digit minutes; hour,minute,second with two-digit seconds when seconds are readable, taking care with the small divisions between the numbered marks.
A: 10,05
